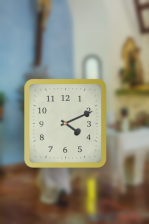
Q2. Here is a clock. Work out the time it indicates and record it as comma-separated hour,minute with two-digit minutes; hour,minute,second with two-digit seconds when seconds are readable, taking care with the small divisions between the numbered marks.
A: 4,11
